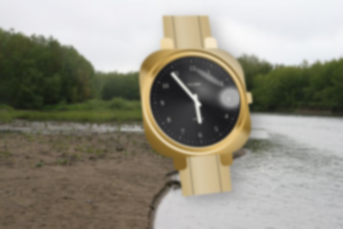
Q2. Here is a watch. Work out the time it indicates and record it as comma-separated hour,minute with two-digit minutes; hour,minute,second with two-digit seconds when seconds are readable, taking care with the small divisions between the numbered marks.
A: 5,54
